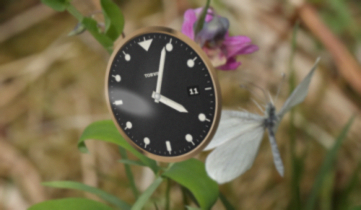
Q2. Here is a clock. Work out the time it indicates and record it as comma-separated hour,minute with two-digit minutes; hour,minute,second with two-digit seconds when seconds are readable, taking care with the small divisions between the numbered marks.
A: 4,04
